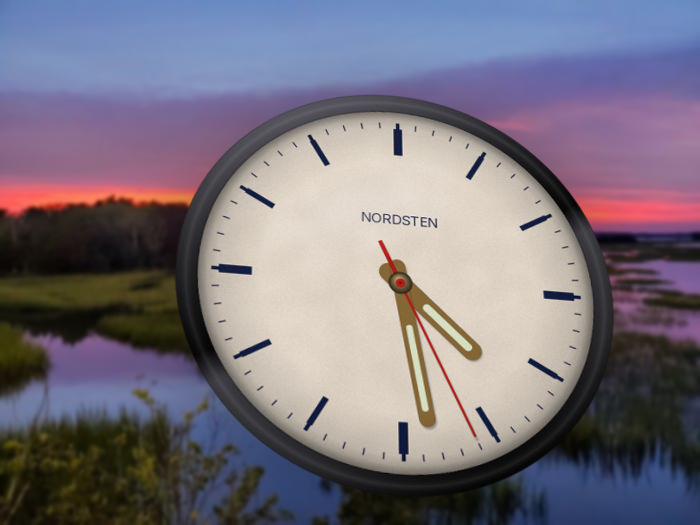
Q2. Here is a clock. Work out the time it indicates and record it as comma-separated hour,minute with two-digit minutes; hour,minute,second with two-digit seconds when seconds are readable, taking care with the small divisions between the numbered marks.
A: 4,28,26
